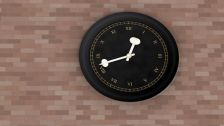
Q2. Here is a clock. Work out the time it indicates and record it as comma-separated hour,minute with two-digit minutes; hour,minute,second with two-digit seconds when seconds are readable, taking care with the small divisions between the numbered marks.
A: 12,42
